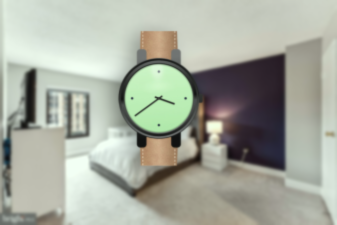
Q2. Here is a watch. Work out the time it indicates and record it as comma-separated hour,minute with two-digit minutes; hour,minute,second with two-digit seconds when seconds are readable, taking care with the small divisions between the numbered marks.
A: 3,39
